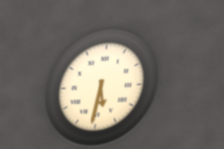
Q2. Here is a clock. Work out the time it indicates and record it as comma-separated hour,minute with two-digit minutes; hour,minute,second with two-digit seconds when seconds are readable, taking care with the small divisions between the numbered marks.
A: 5,31
